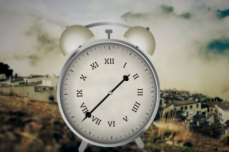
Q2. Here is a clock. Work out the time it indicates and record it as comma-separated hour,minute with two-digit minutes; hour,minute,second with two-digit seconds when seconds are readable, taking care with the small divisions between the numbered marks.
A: 1,38
